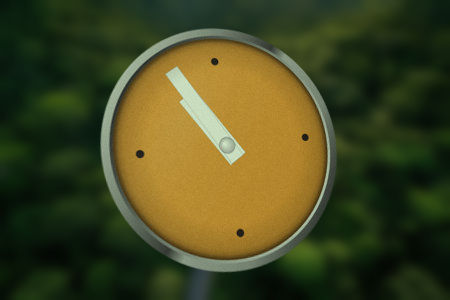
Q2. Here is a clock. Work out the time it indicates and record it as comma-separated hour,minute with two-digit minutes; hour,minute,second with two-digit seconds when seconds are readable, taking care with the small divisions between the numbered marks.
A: 10,55
